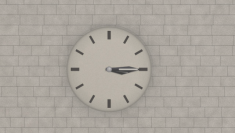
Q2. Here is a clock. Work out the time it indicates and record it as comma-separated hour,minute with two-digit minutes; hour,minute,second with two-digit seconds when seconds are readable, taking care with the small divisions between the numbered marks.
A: 3,15
